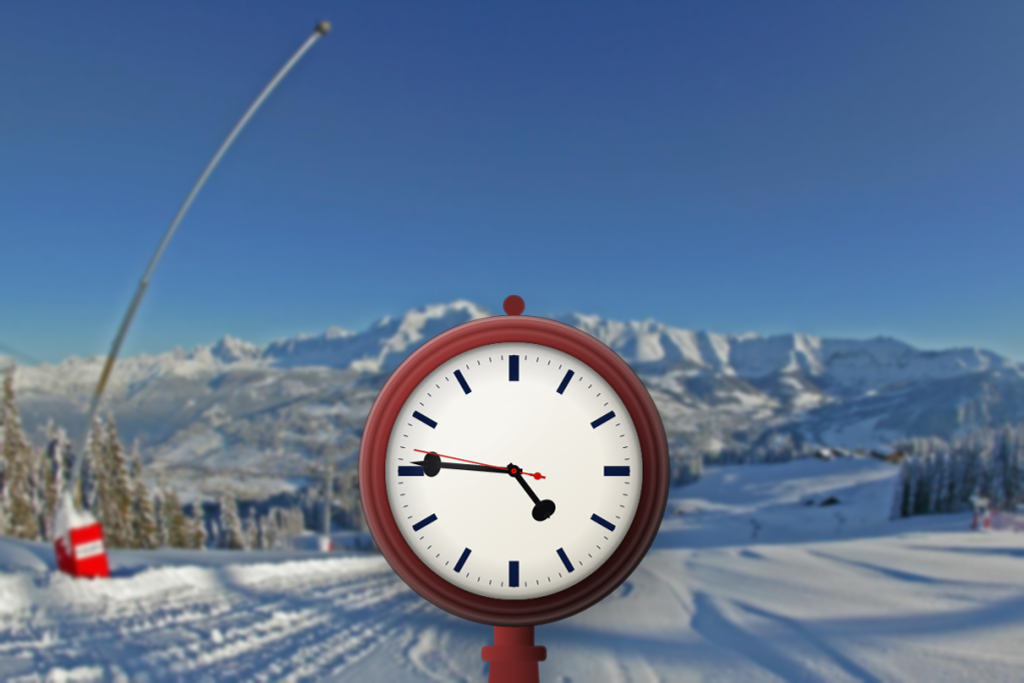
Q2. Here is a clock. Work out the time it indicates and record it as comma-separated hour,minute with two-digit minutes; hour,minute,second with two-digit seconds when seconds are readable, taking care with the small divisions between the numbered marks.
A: 4,45,47
